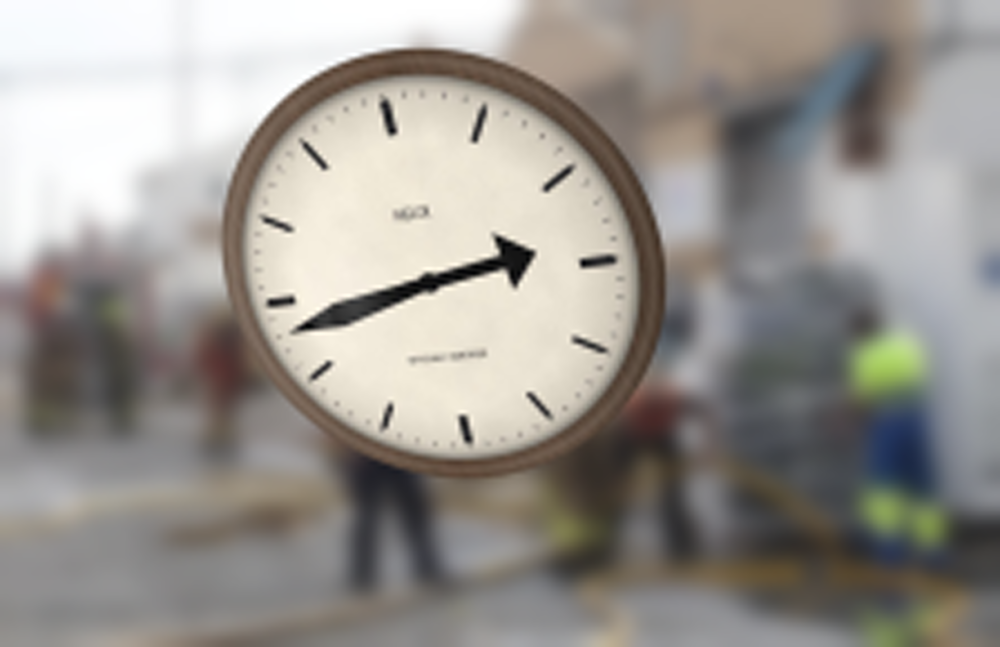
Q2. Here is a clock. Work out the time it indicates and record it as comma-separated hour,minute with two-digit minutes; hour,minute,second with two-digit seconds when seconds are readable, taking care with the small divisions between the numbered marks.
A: 2,43
